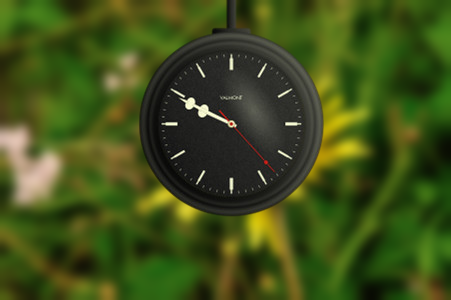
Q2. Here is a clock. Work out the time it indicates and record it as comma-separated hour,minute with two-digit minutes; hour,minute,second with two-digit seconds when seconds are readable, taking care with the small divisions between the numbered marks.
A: 9,49,23
